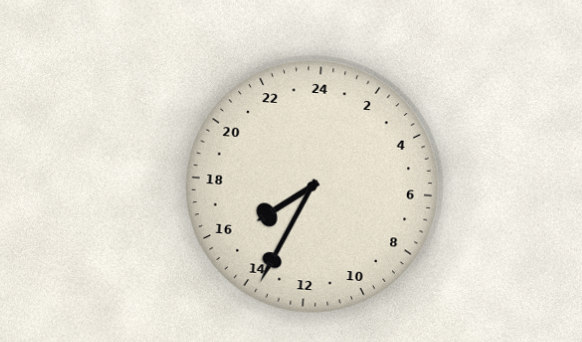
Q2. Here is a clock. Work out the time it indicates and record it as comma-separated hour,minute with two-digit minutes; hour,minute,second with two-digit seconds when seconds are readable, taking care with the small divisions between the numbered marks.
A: 15,34
